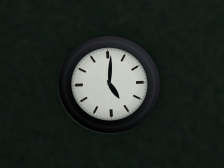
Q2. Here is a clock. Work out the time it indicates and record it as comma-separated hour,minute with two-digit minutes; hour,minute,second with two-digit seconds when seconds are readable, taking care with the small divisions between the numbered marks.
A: 5,01
